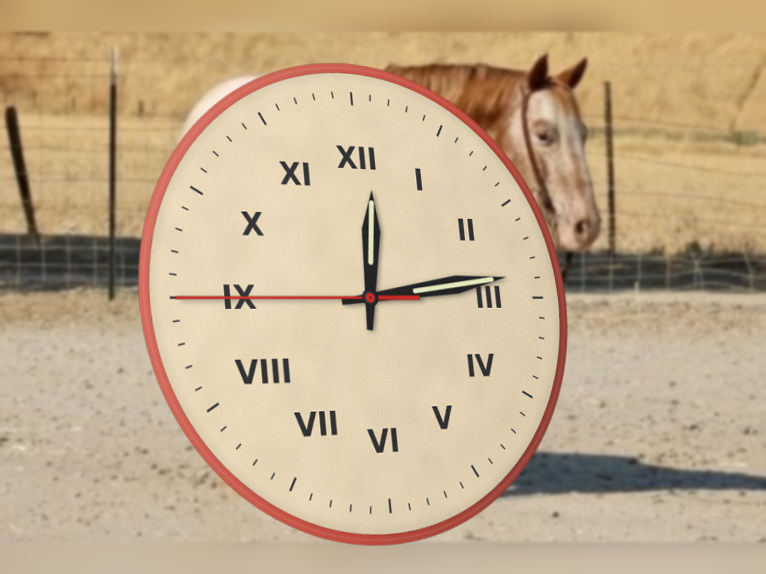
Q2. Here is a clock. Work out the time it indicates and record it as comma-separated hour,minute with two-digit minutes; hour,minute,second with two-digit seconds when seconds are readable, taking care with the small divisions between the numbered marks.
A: 12,13,45
